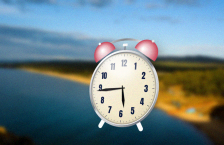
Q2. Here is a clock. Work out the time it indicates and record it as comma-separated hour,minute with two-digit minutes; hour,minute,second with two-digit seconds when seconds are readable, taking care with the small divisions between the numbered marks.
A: 5,44
